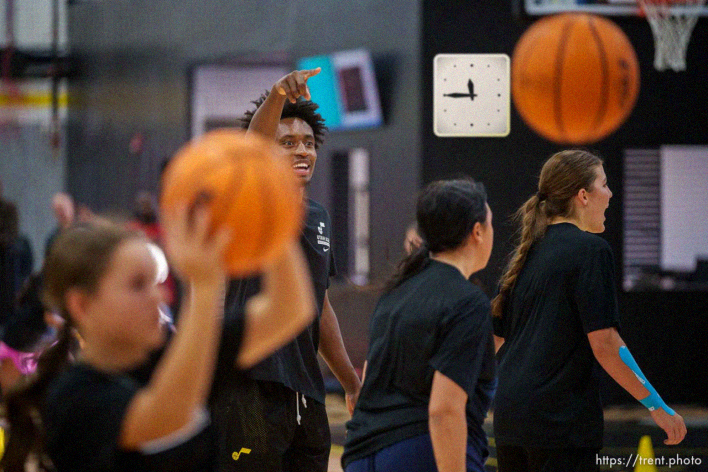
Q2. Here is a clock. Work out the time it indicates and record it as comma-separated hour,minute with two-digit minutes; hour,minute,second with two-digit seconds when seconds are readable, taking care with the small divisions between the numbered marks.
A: 11,45
